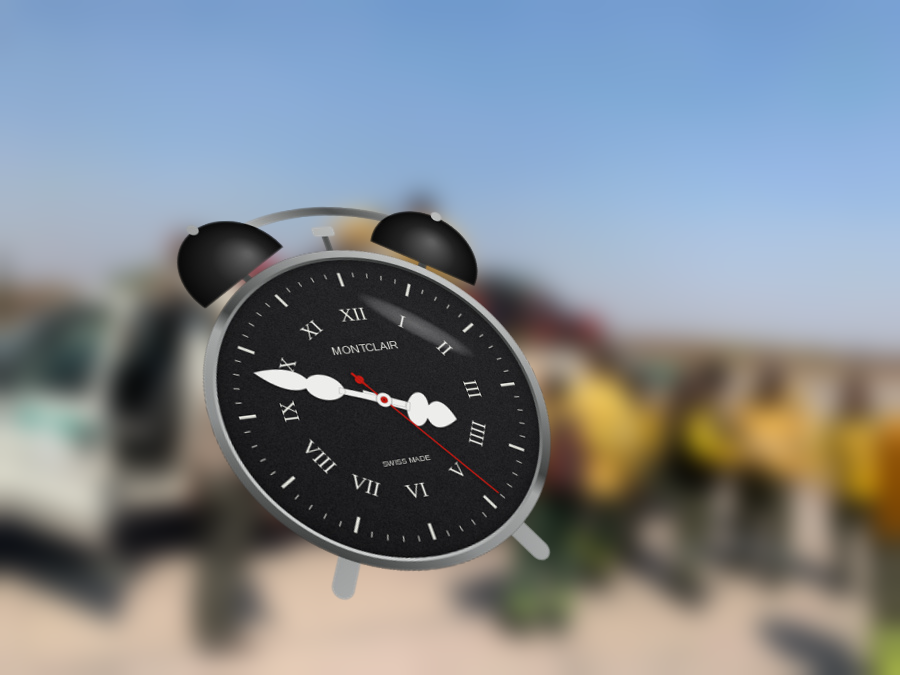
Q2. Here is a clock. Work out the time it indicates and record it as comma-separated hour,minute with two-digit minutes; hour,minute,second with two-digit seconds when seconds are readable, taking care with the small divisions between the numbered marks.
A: 3,48,24
